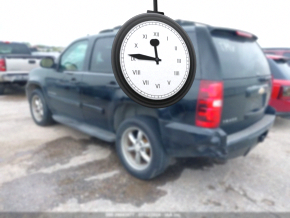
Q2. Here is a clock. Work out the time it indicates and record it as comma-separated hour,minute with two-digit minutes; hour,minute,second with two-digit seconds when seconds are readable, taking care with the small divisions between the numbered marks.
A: 11,46
